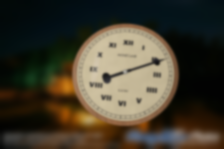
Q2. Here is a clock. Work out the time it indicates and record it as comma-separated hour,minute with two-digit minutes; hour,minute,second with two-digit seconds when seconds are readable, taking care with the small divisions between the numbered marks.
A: 8,11
